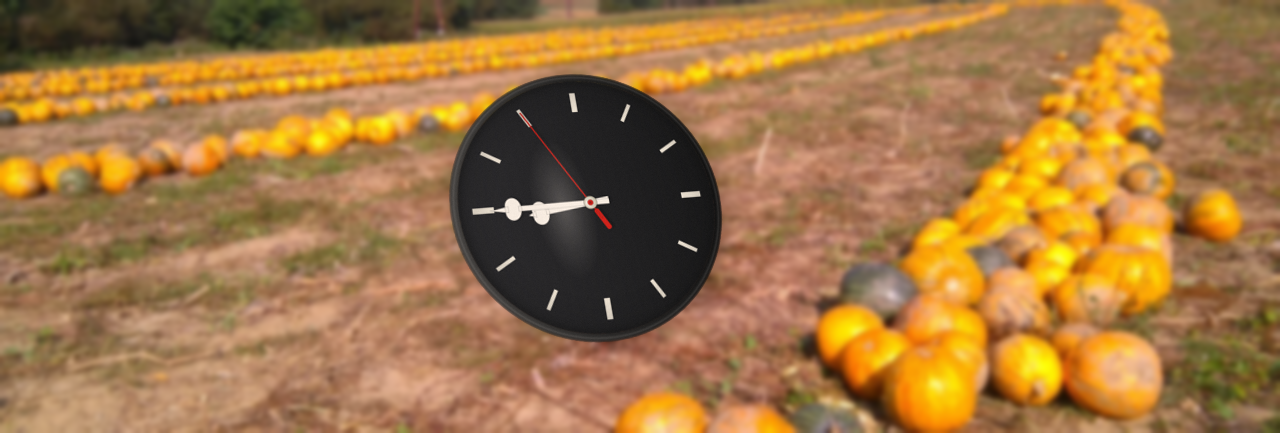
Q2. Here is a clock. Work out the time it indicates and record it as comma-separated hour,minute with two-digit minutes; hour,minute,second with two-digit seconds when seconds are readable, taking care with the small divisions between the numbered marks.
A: 8,44,55
